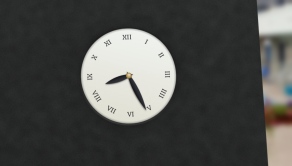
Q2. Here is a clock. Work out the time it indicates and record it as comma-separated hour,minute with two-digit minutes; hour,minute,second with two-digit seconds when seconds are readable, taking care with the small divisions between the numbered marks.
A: 8,26
